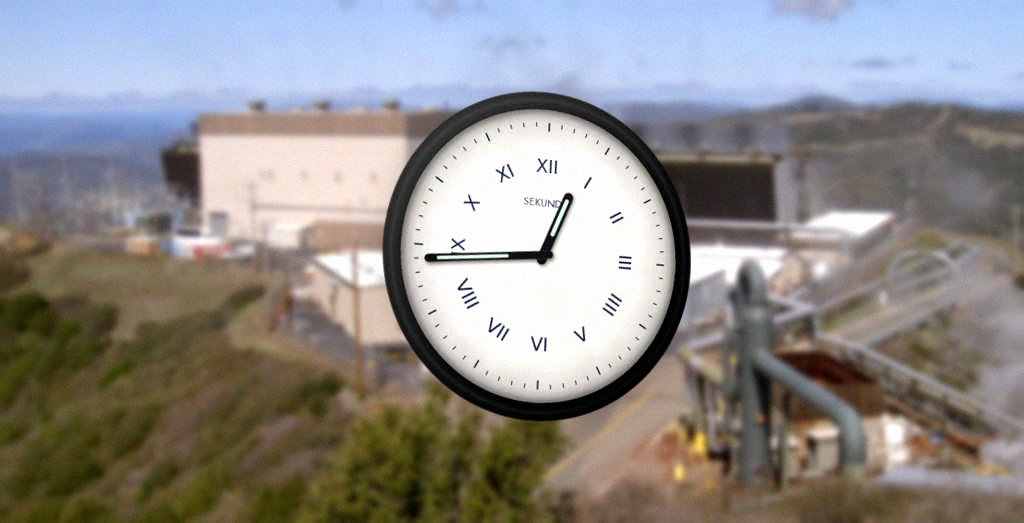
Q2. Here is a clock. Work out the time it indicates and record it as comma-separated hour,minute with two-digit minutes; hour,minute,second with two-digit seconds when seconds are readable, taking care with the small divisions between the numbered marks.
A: 12,44
